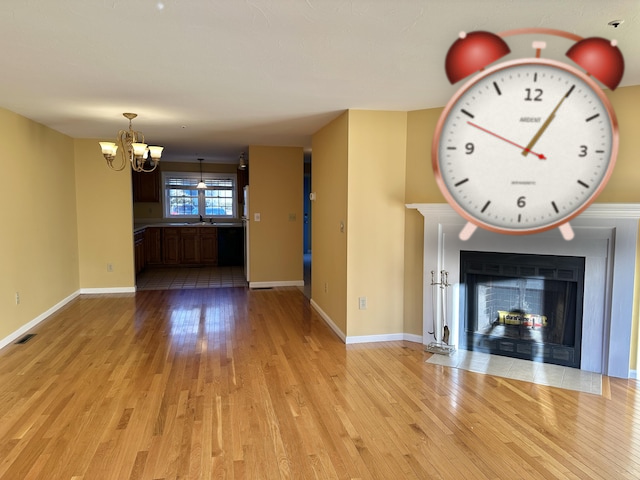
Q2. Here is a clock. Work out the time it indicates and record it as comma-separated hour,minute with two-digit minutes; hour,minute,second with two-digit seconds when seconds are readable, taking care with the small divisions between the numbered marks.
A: 1,04,49
